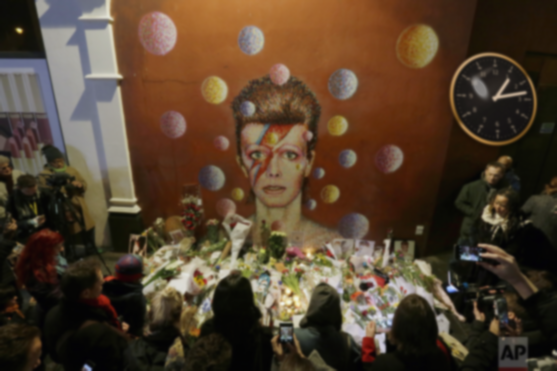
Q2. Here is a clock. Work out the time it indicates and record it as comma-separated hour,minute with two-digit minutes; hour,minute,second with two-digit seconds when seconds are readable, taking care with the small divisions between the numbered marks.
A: 1,13
